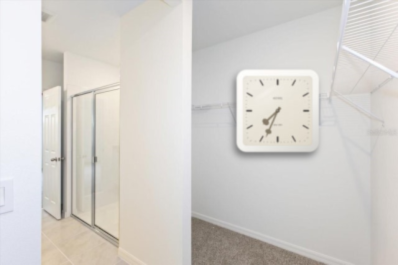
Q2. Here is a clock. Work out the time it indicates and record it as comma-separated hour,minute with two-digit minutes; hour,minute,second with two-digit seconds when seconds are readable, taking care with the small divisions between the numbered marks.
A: 7,34
